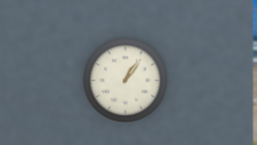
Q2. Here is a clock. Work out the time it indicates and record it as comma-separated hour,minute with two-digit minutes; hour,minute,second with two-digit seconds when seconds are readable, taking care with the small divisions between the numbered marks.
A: 1,06
